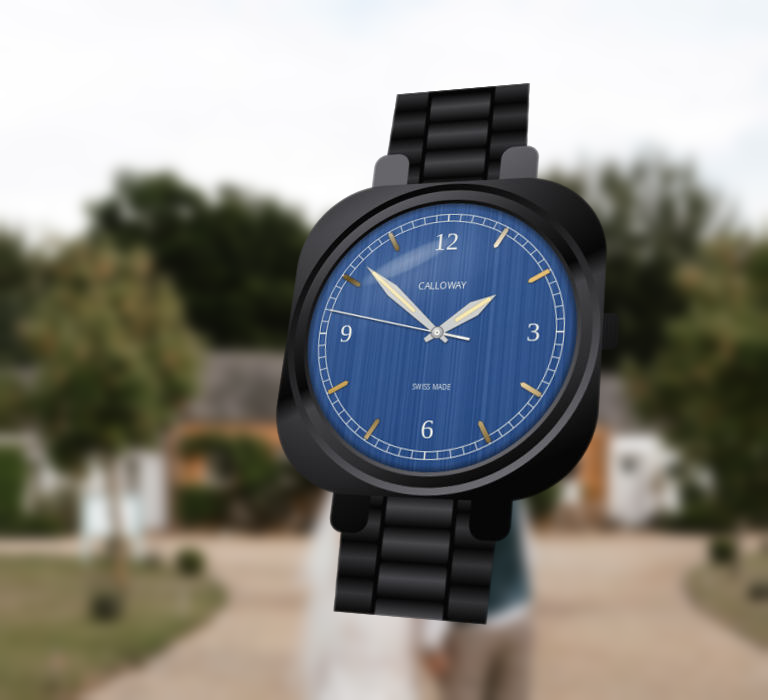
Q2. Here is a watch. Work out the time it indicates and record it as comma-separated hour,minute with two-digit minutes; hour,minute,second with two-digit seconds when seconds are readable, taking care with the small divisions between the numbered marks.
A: 1,51,47
